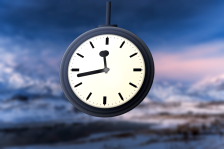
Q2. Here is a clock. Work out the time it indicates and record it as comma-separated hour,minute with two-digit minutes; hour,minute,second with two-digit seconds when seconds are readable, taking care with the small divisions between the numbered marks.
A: 11,43
